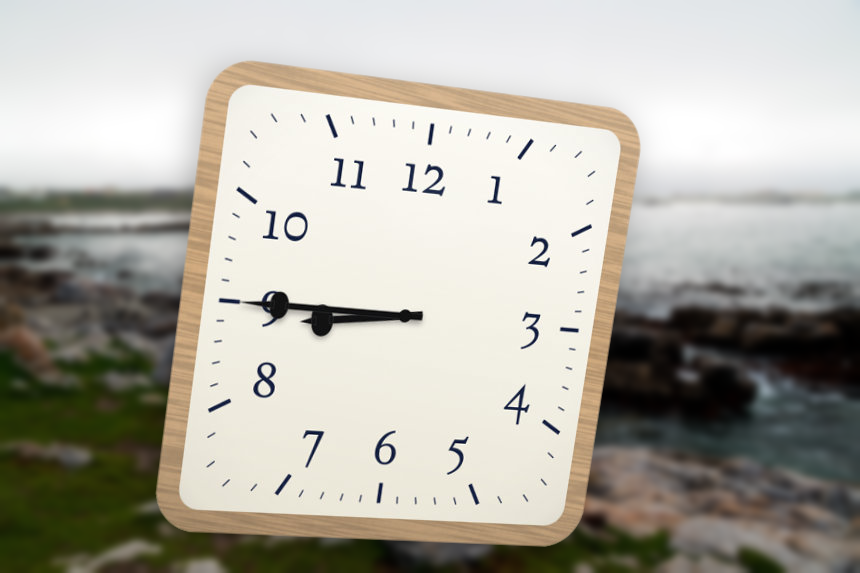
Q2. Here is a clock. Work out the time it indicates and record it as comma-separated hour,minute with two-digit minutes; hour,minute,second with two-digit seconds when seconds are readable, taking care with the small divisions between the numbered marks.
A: 8,45
